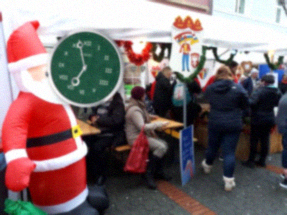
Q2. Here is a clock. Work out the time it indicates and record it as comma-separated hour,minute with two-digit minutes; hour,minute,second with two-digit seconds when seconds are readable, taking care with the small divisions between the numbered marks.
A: 6,57
